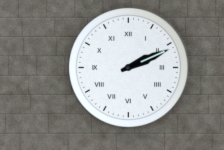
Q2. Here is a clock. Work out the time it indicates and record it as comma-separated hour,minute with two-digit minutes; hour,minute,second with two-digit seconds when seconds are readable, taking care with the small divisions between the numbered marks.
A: 2,11
